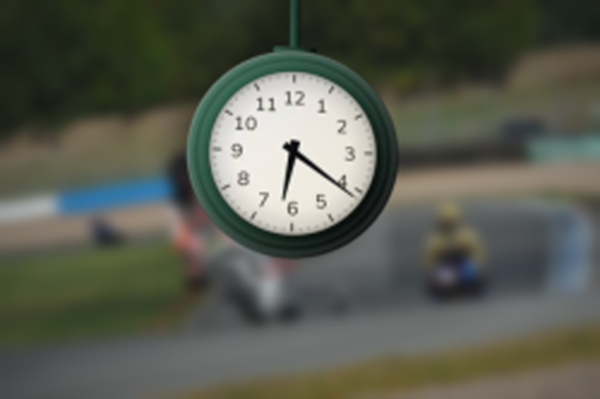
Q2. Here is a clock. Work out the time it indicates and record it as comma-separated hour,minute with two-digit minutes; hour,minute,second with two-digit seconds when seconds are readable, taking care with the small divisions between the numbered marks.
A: 6,21
